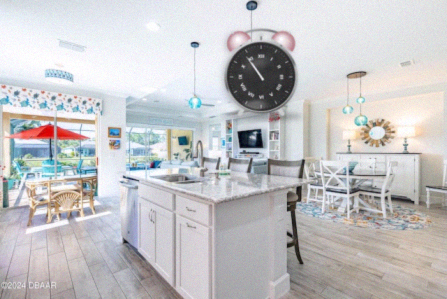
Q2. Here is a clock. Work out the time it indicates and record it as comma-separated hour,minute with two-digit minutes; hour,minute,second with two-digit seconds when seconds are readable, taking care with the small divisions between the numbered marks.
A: 10,54
